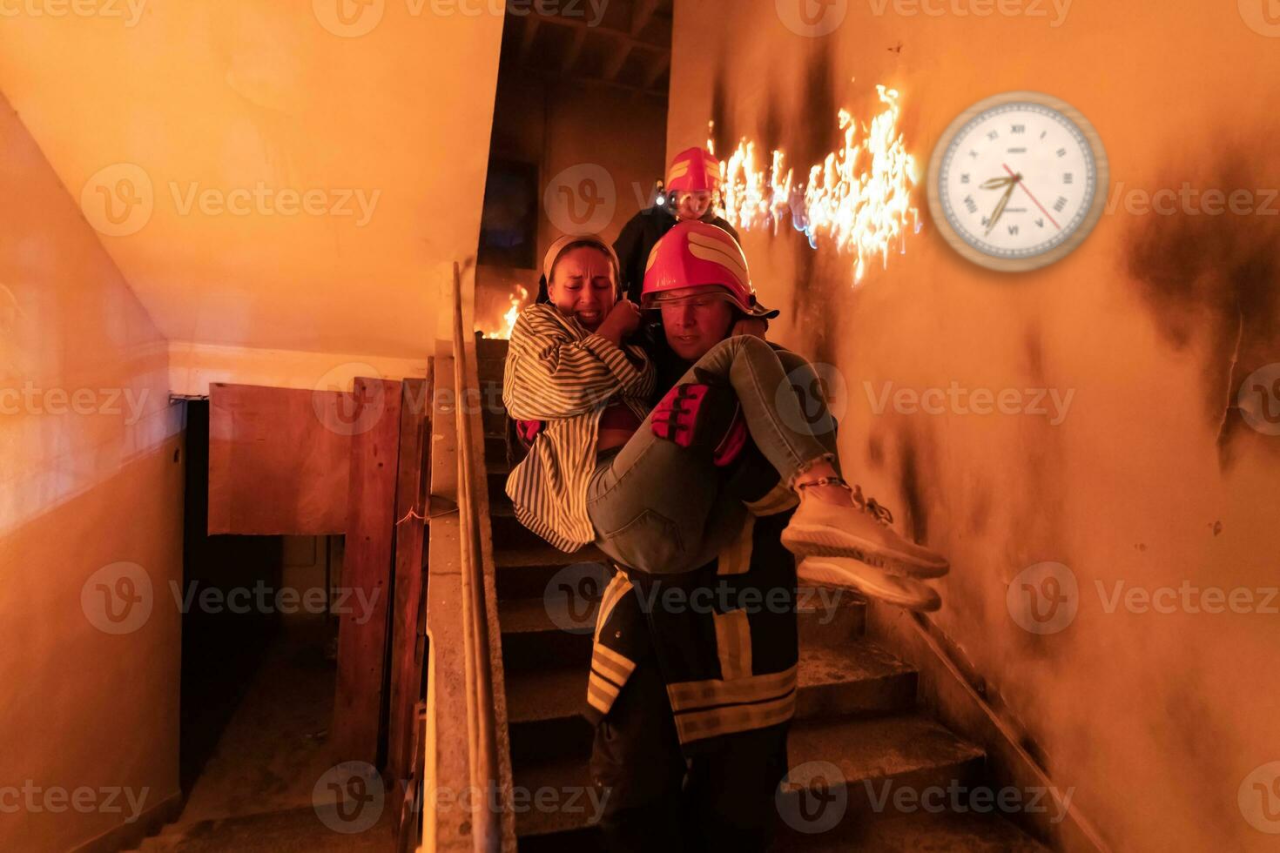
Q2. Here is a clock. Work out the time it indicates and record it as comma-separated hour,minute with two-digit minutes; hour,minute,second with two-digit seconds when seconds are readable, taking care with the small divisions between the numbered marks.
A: 8,34,23
